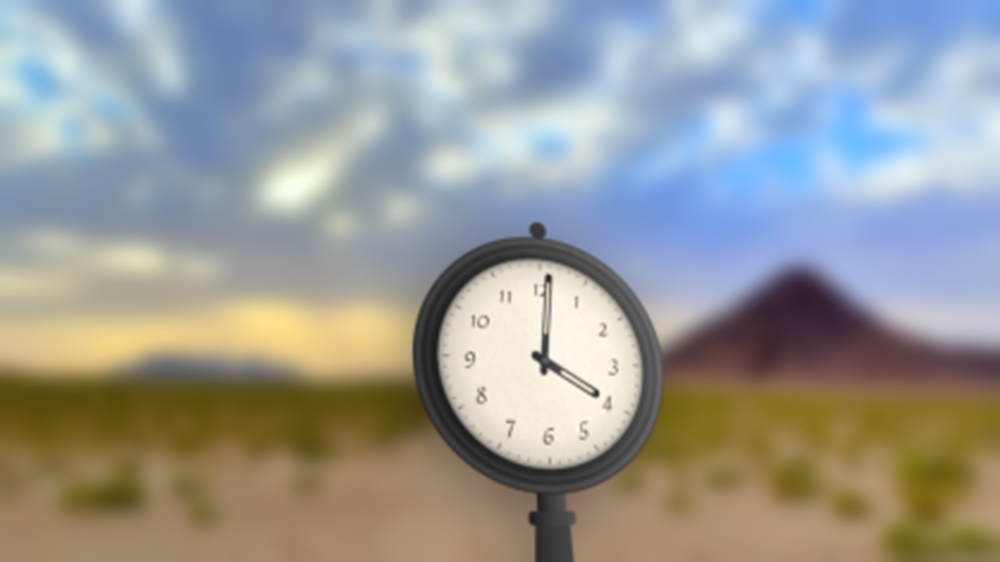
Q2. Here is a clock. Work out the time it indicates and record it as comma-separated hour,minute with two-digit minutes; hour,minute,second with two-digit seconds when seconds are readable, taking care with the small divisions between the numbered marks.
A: 4,01
